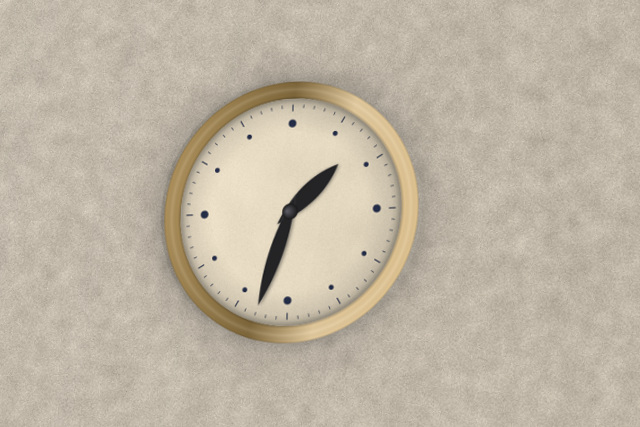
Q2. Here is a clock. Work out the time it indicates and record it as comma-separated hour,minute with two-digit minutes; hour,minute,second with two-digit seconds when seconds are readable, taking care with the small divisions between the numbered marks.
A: 1,33
